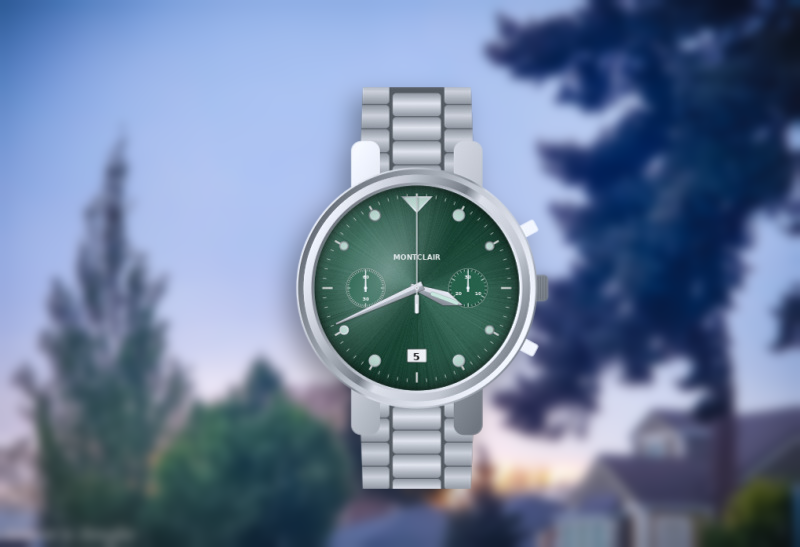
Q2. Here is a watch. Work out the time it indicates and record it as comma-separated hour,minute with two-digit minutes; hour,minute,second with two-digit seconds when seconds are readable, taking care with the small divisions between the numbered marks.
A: 3,41
